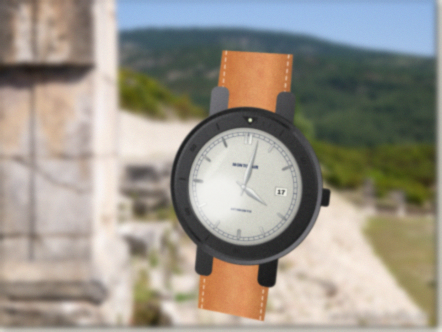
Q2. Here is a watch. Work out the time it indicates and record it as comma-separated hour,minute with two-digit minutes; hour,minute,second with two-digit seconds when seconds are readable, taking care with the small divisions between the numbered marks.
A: 4,02
